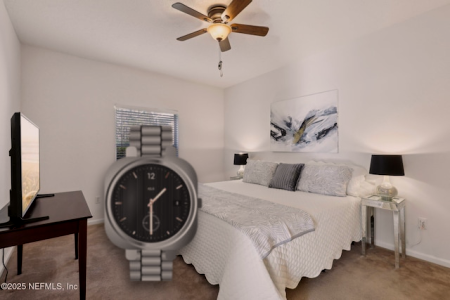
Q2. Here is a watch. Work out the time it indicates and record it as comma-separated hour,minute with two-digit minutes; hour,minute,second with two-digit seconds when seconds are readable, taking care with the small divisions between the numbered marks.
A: 1,30
